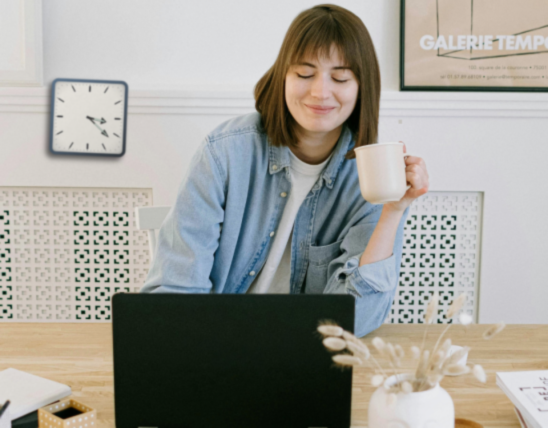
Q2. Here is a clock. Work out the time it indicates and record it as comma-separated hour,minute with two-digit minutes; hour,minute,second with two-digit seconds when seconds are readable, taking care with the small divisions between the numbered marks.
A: 3,22
